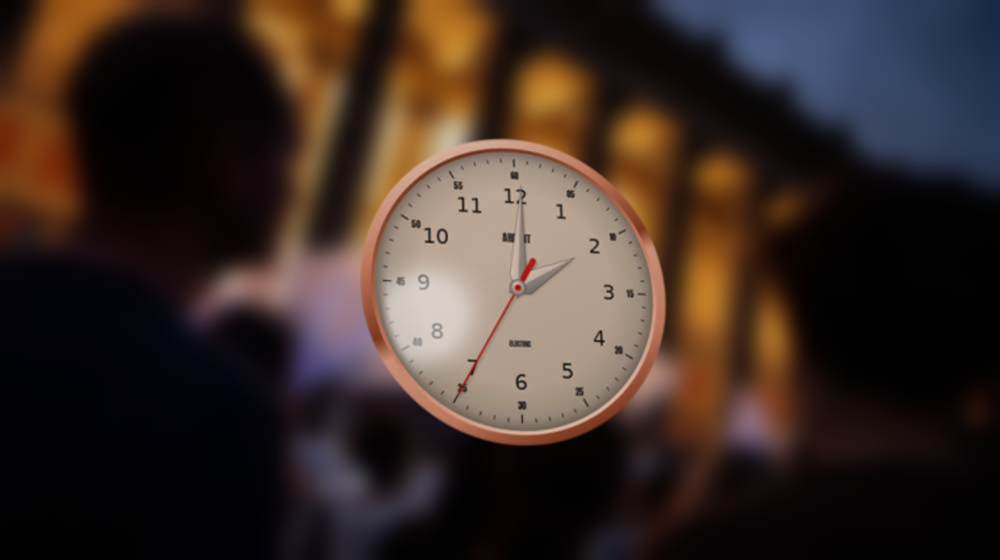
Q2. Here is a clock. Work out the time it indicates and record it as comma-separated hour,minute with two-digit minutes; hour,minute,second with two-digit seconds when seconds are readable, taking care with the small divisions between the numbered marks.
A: 2,00,35
